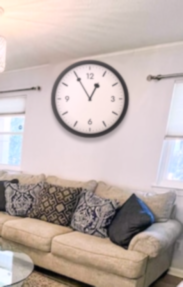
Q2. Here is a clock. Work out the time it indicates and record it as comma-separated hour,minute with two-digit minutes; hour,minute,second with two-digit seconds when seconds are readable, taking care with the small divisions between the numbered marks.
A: 12,55
